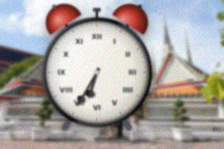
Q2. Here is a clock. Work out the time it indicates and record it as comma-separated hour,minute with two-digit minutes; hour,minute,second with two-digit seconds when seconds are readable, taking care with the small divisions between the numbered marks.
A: 6,35
